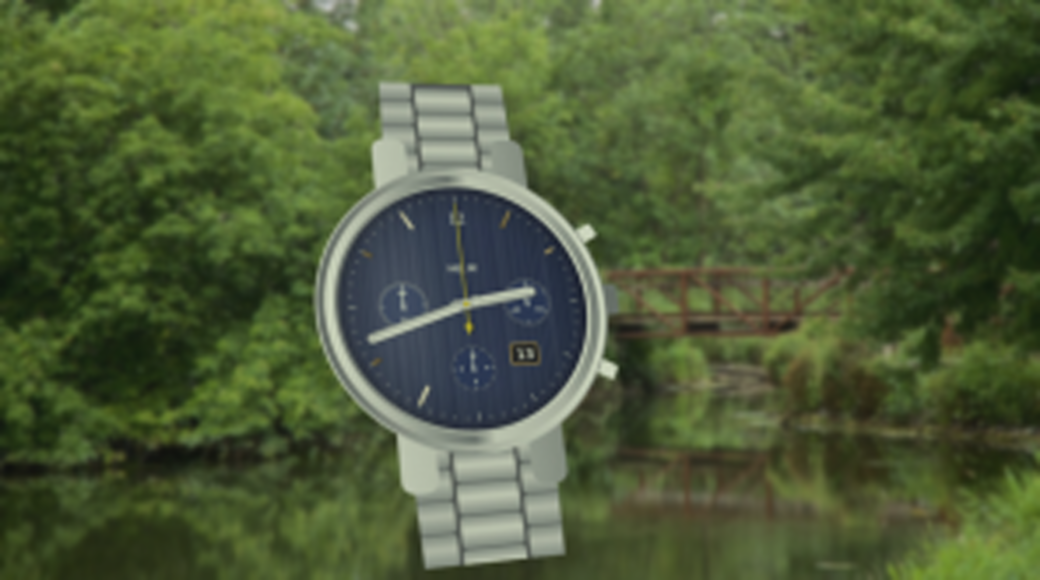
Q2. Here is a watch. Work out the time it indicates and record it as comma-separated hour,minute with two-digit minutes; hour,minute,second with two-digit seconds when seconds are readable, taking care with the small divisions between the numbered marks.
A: 2,42
